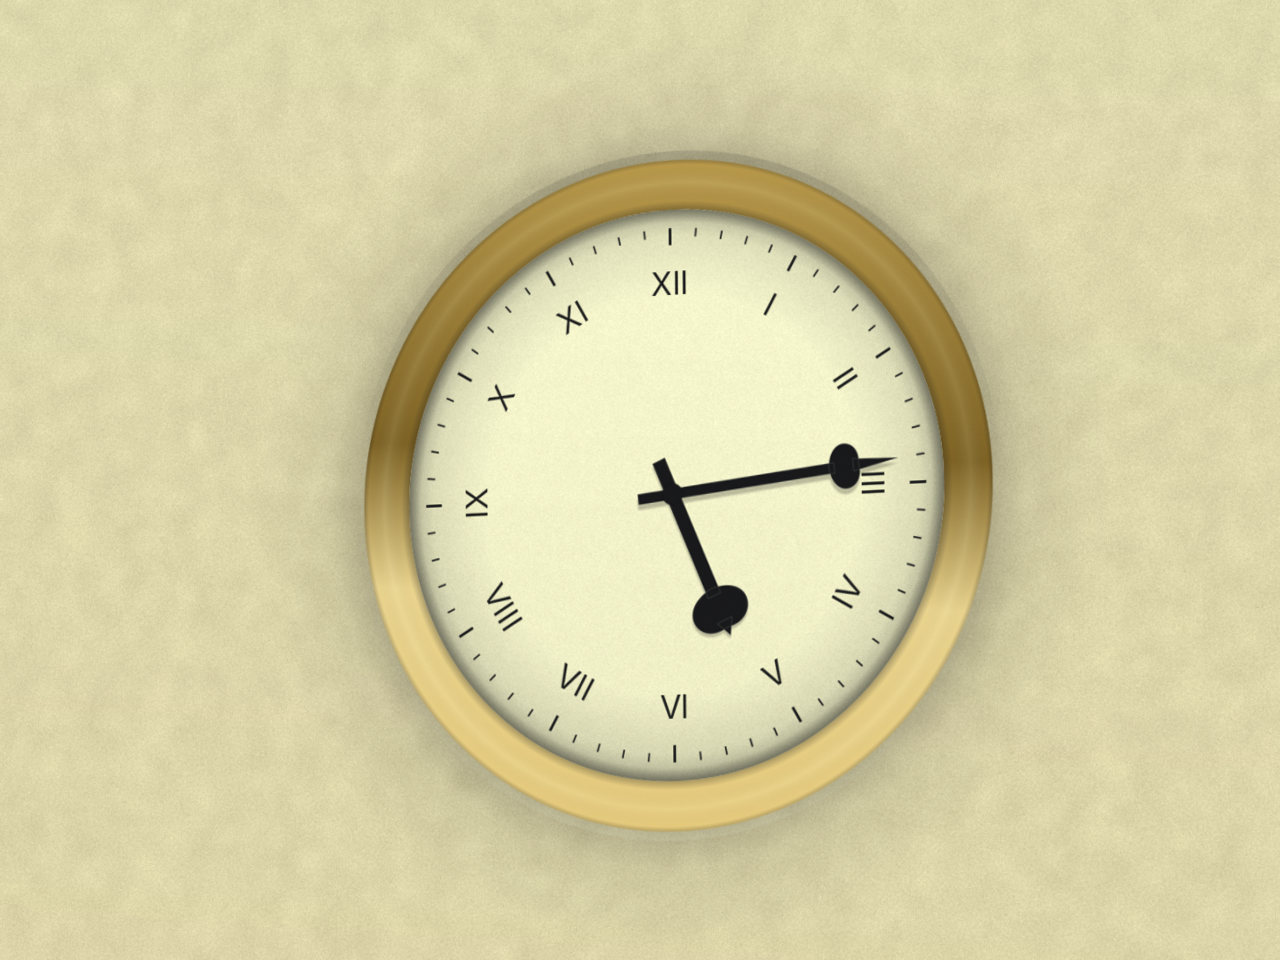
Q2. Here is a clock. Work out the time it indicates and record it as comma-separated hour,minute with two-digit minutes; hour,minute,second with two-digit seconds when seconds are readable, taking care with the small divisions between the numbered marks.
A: 5,14
